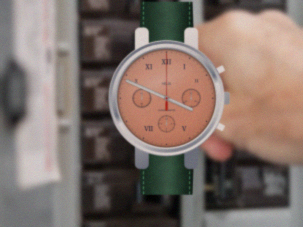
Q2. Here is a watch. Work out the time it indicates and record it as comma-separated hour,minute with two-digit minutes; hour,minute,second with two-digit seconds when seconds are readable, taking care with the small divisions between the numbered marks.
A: 3,49
